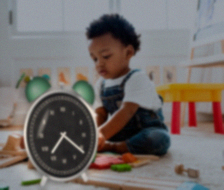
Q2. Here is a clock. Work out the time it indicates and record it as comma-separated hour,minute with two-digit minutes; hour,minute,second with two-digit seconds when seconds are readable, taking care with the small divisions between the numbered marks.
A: 7,21
